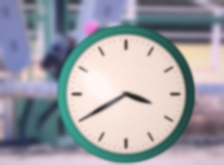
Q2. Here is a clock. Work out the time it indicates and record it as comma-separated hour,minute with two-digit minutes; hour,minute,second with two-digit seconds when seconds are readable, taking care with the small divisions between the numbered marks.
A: 3,40
